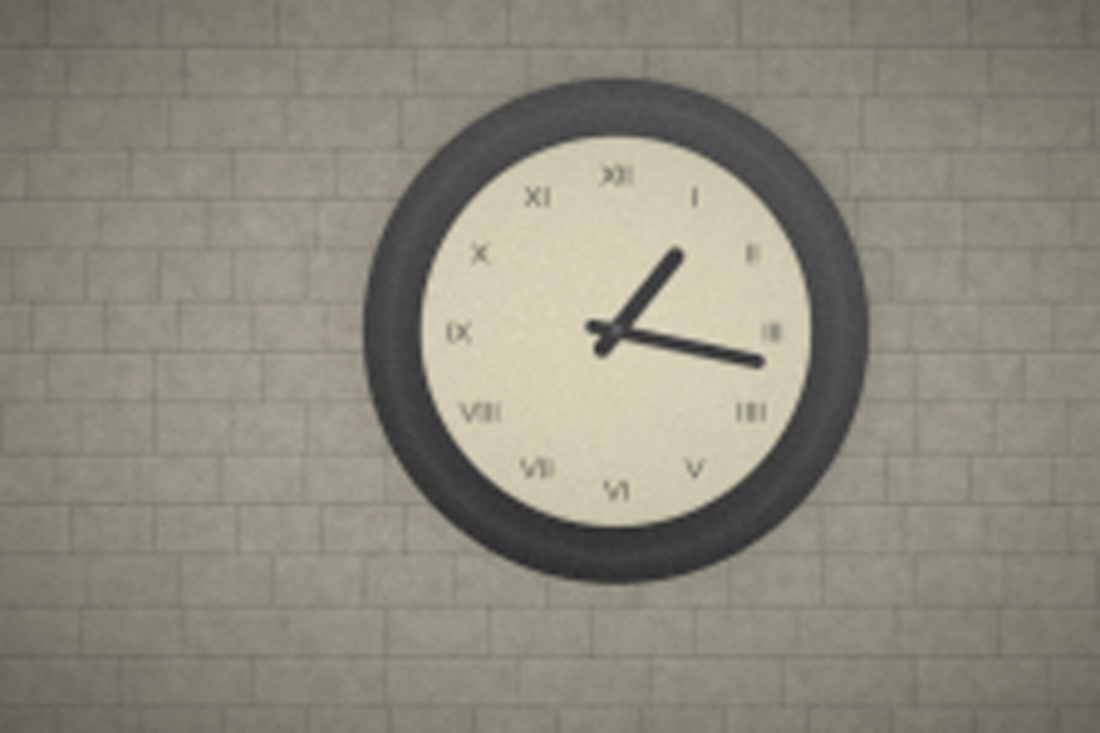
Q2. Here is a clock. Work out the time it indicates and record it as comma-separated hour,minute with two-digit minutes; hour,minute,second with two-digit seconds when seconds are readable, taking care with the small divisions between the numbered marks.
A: 1,17
